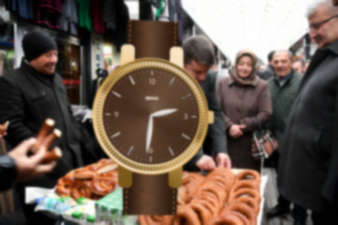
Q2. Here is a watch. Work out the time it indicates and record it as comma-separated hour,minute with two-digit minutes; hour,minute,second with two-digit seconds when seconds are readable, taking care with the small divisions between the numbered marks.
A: 2,31
